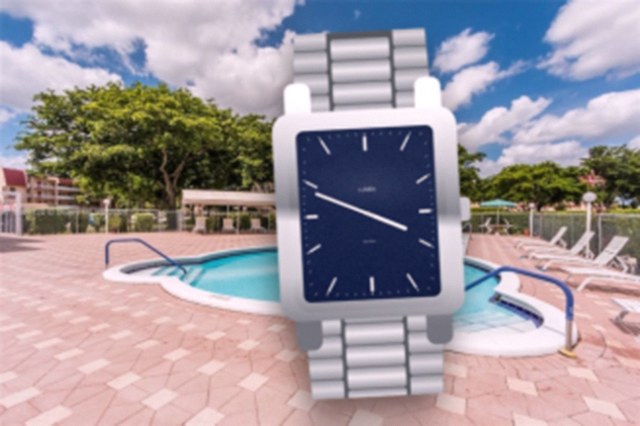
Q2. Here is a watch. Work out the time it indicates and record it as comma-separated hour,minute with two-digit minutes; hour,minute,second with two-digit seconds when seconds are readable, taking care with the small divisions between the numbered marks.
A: 3,49
